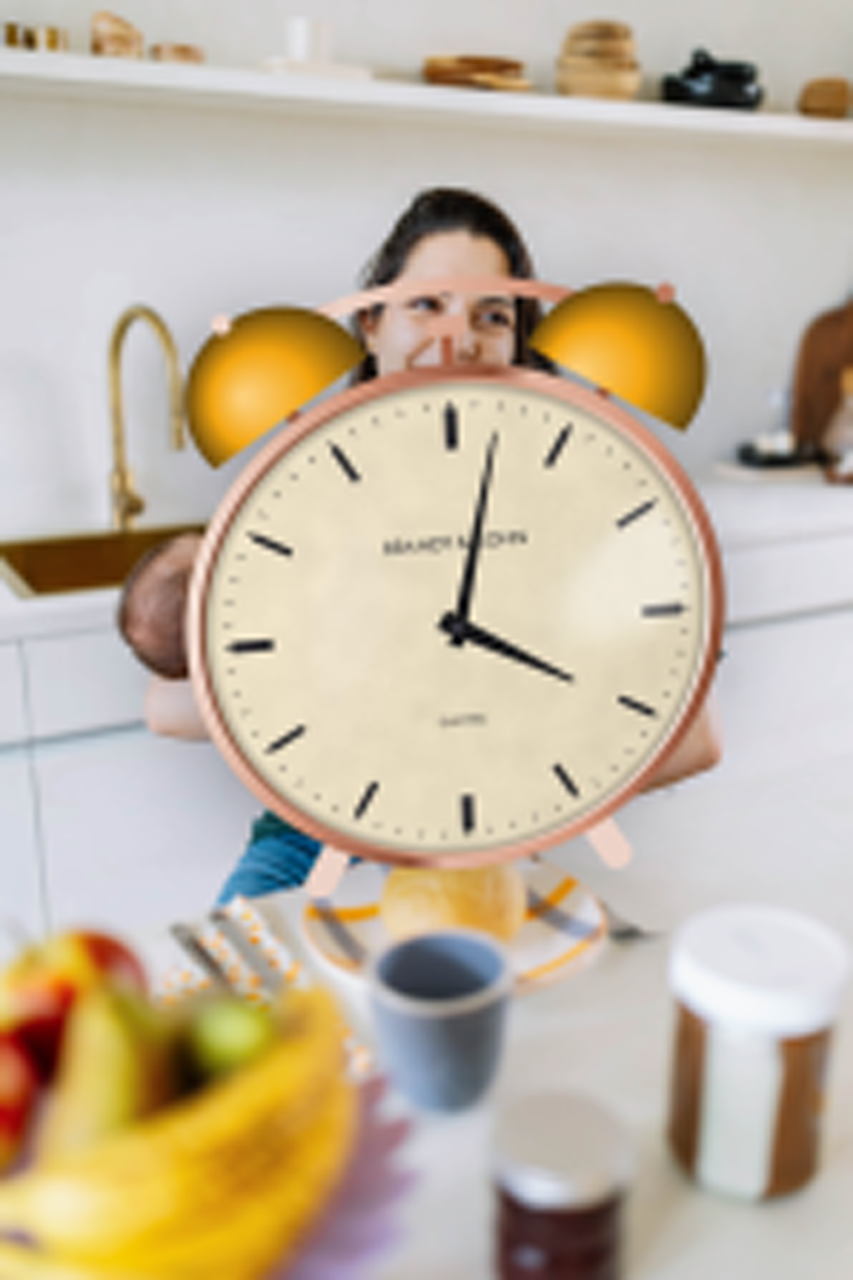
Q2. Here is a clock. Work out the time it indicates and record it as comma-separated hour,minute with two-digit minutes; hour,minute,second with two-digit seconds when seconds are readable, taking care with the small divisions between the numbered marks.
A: 4,02
